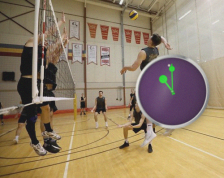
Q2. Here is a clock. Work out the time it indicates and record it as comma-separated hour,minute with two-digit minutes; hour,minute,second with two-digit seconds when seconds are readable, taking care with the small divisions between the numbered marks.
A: 11,01
